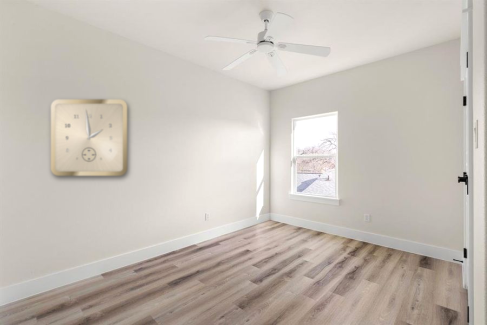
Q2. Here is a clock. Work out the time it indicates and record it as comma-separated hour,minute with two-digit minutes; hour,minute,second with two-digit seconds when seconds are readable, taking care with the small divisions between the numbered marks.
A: 1,59
